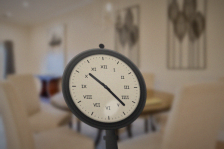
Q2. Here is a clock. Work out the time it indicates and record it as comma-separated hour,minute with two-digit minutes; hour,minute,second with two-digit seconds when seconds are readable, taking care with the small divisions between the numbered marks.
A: 10,23
